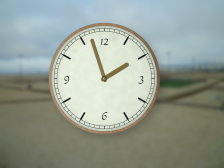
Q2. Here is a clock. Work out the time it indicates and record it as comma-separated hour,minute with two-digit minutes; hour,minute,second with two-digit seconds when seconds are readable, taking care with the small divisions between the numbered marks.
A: 1,57
